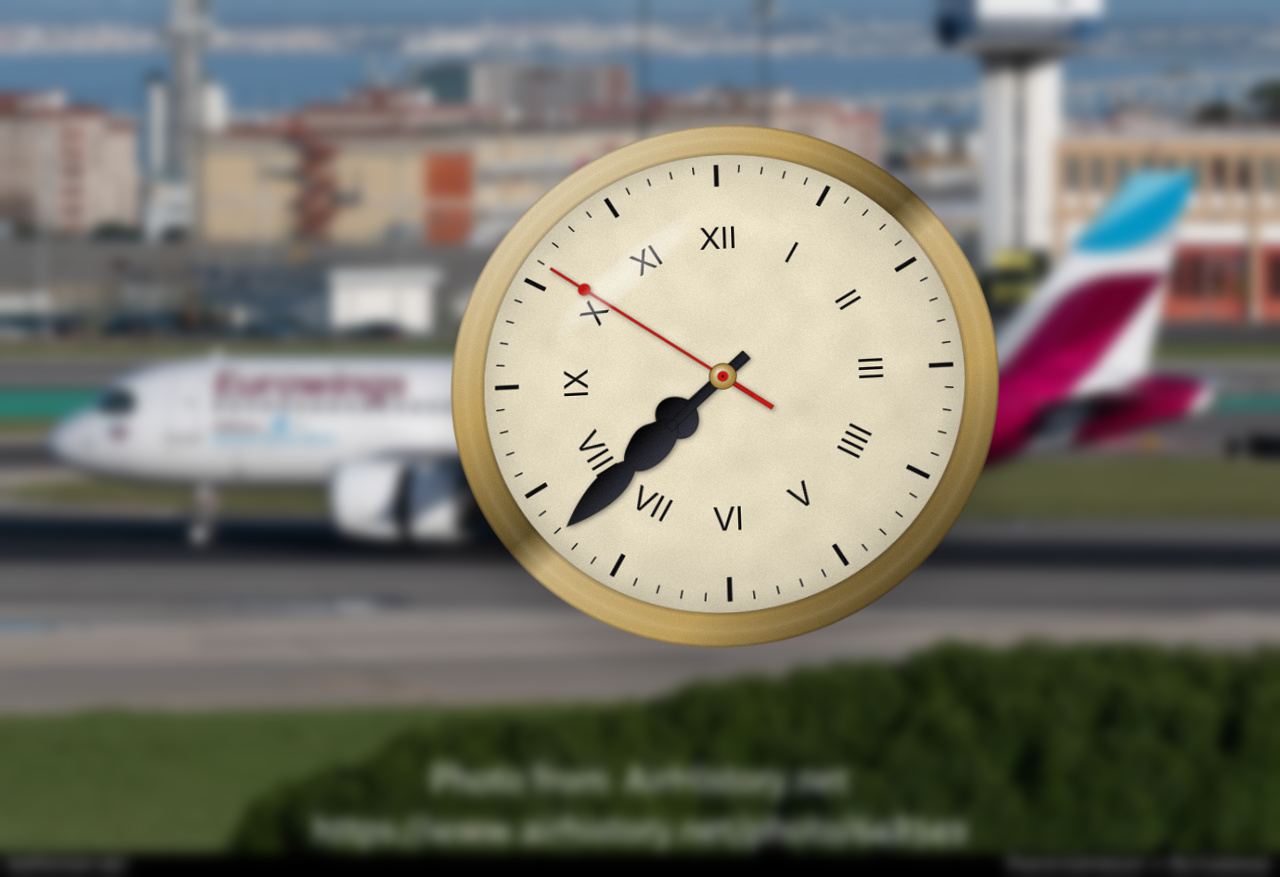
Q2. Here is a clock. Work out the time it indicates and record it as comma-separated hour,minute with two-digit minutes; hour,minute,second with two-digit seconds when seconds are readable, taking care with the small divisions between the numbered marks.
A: 7,37,51
